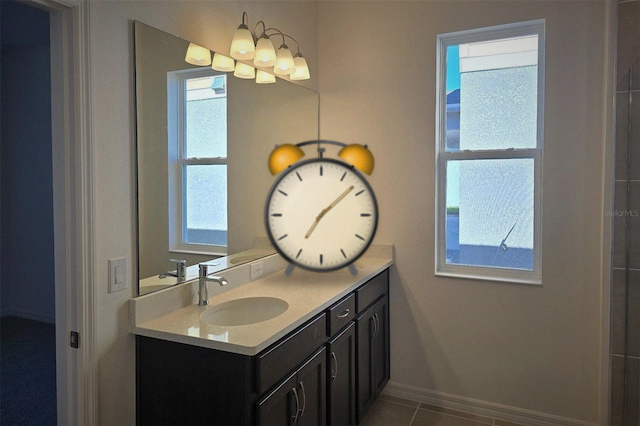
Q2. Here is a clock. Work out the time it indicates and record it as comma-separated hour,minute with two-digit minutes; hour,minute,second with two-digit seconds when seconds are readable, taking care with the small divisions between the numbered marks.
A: 7,08
